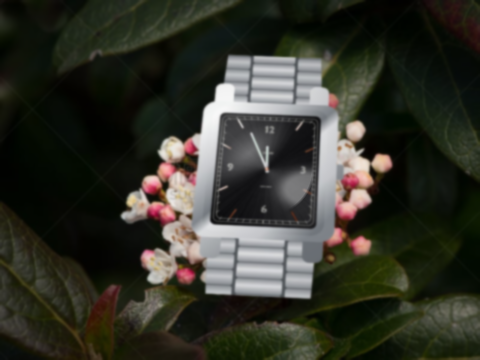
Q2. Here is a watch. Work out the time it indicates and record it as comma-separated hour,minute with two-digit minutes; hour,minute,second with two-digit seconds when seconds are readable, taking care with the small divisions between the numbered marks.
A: 11,56
